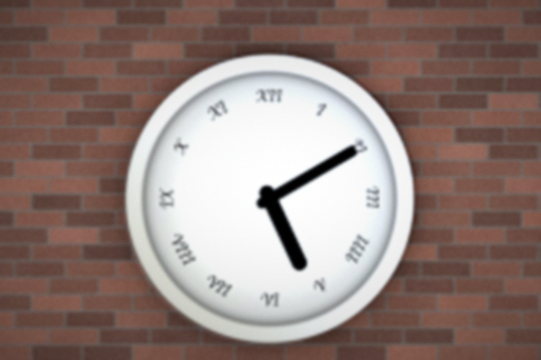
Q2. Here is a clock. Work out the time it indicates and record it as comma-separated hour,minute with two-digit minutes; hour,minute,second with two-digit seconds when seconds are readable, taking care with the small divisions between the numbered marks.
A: 5,10
